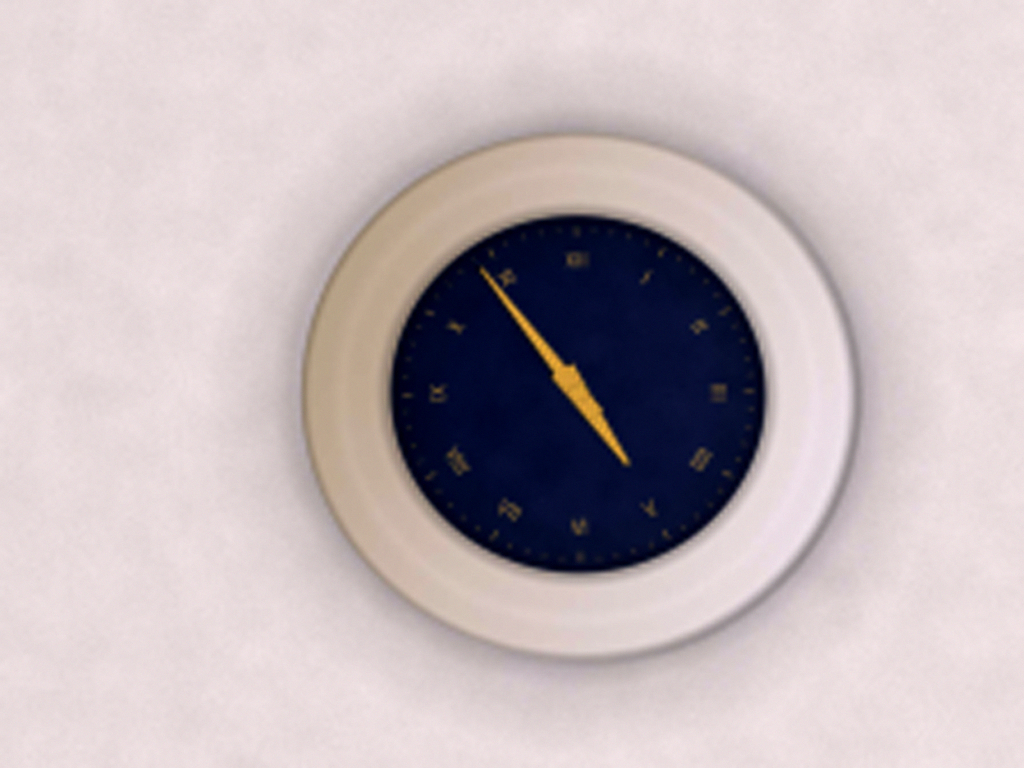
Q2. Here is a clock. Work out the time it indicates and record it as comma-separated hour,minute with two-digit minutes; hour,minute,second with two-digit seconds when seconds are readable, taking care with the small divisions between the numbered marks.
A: 4,54
